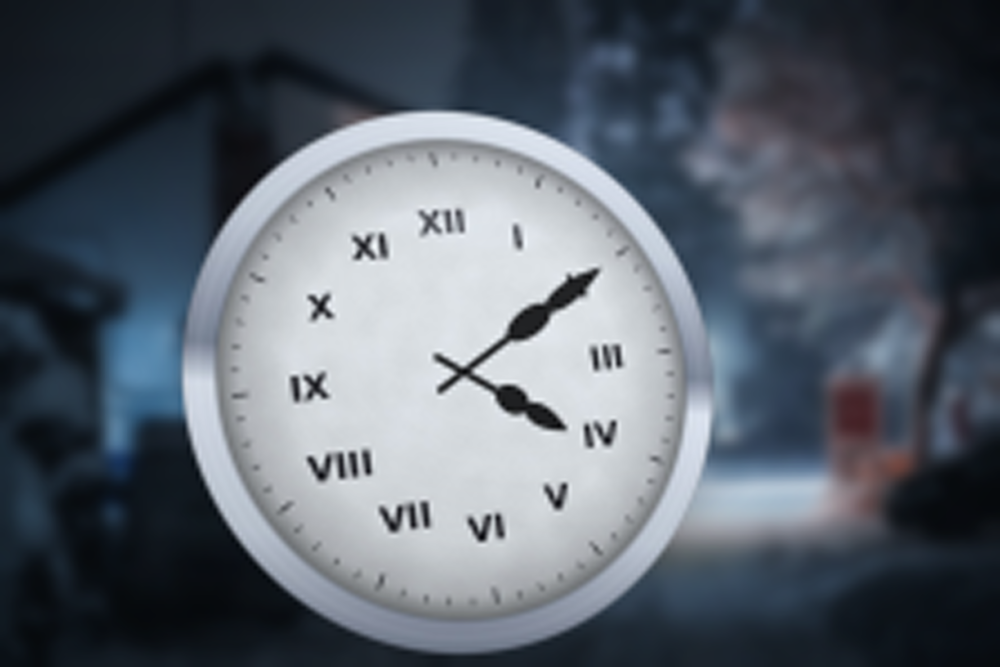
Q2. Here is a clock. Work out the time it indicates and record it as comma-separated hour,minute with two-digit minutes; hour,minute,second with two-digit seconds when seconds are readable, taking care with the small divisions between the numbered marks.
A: 4,10
